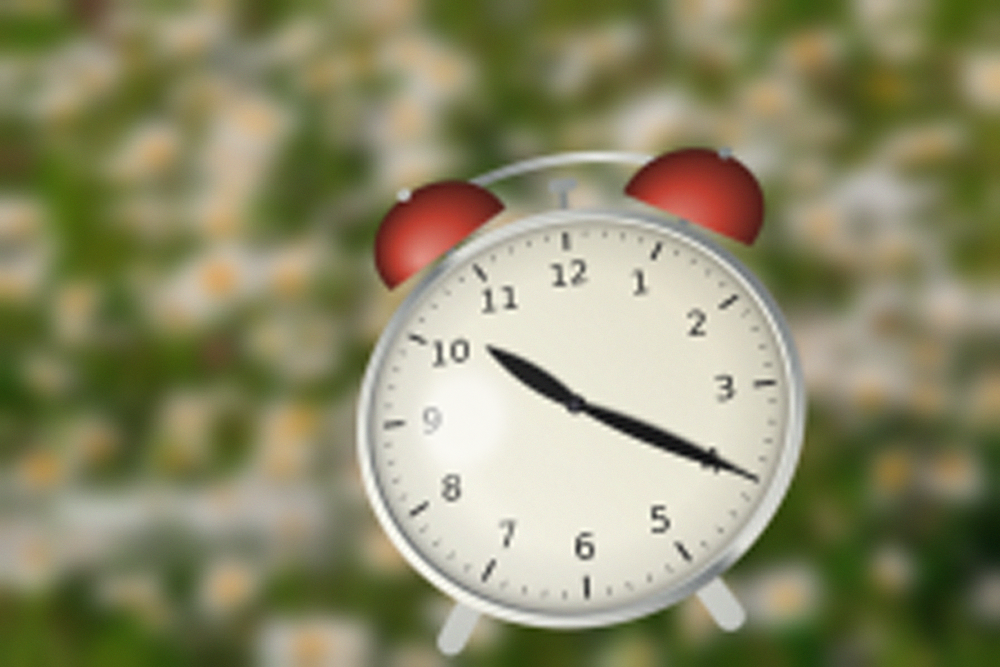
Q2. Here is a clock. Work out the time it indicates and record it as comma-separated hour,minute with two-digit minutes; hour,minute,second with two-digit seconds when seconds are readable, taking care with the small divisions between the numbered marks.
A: 10,20
